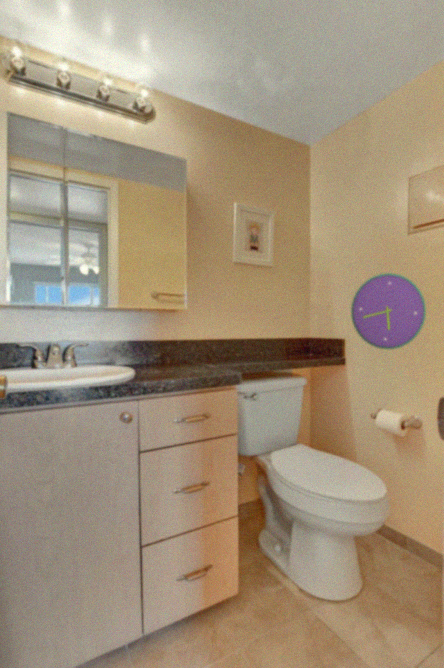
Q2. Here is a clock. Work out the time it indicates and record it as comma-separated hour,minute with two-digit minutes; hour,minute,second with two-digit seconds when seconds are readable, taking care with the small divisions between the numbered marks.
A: 5,42
